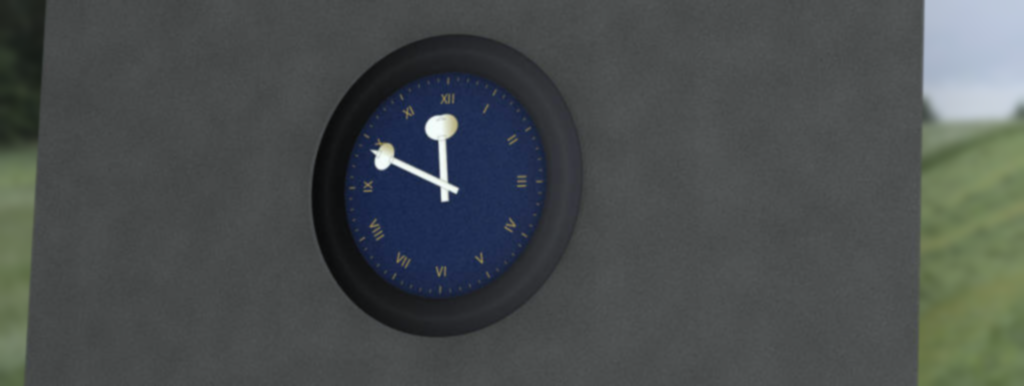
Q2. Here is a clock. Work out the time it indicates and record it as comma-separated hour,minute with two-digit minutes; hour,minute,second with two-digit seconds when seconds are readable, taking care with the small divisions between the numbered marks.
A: 11,49
